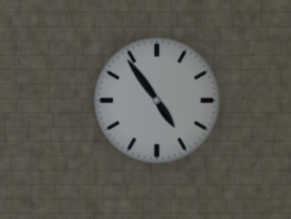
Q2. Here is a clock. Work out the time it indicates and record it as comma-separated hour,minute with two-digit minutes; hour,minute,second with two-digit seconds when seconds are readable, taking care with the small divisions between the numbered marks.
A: 4,54
